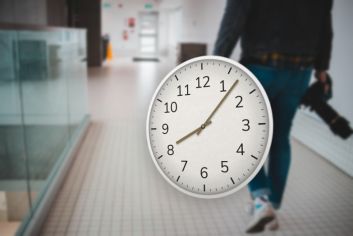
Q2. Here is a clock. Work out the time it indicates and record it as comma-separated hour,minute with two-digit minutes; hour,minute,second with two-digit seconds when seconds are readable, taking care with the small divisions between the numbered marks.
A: 8,07
